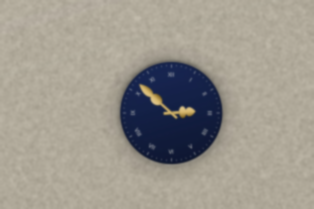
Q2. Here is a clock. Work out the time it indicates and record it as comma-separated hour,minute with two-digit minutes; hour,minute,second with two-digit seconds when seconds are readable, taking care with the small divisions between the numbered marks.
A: 2,52
